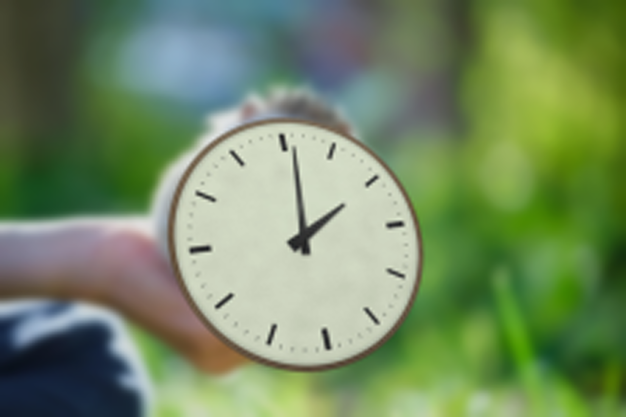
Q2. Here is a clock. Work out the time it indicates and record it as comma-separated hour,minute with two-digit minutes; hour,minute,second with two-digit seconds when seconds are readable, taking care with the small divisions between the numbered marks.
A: 2,01
